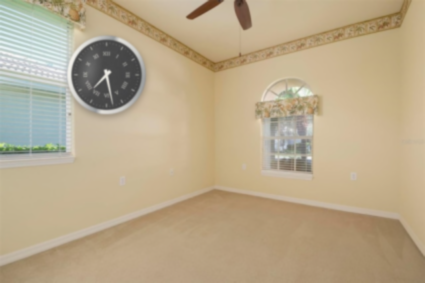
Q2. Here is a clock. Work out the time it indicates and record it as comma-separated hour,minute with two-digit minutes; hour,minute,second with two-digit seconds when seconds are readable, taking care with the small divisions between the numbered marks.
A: 7,28
